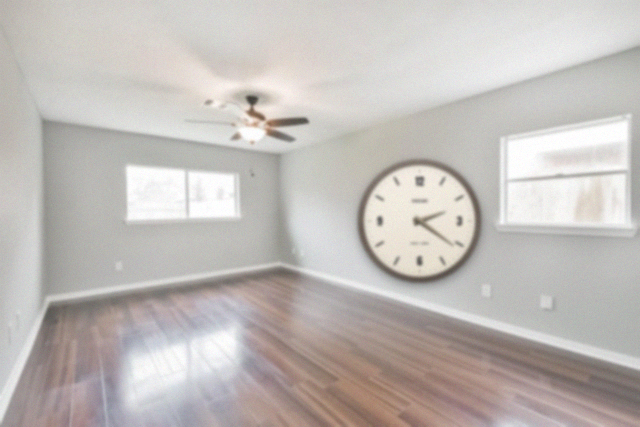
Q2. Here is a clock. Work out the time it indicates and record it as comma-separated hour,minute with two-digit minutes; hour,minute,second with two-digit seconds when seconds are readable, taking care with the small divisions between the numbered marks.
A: 2,21
